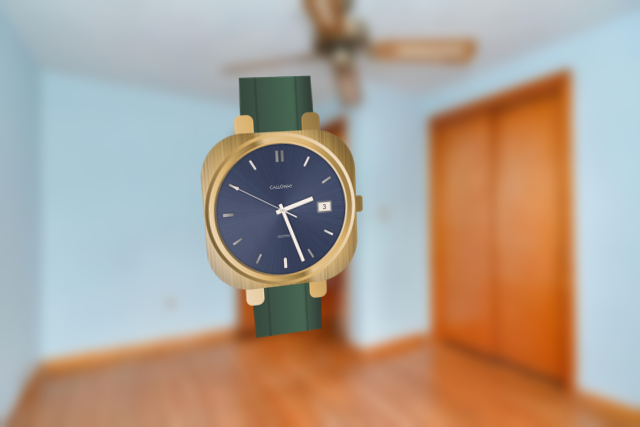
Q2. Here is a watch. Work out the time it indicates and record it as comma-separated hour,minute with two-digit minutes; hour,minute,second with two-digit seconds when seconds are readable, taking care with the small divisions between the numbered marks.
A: 2,26,50
